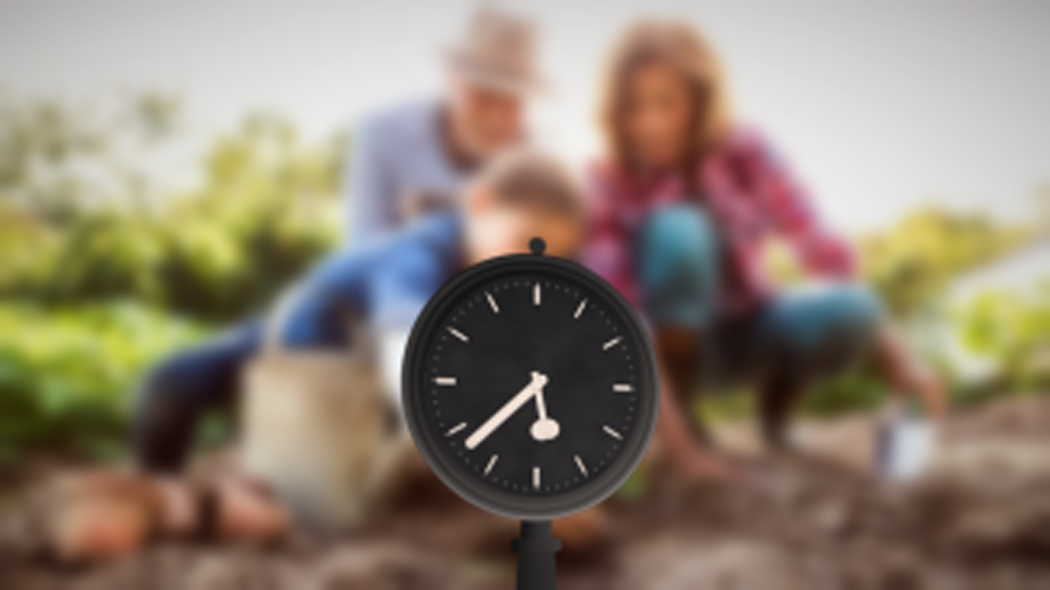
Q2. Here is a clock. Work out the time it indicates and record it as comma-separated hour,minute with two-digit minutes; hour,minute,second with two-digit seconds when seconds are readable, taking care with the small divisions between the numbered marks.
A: 5,38
